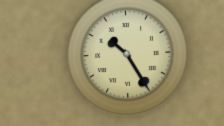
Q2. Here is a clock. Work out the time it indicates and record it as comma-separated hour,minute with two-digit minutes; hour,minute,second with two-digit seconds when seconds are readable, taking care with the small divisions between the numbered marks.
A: 10,25
